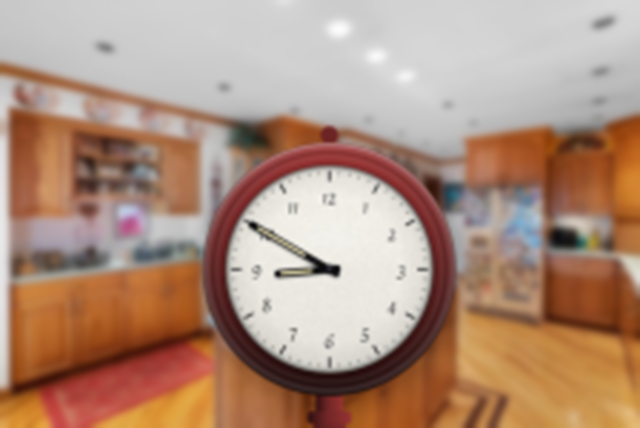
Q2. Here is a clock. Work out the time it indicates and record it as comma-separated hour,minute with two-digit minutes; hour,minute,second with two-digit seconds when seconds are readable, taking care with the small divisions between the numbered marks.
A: 8,50
